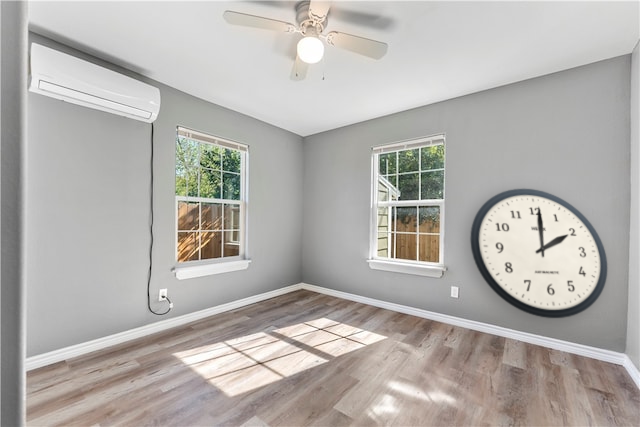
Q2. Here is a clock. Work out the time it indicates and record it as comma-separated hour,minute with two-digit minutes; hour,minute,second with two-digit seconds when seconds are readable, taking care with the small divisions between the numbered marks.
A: 2,01
